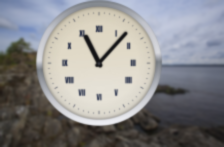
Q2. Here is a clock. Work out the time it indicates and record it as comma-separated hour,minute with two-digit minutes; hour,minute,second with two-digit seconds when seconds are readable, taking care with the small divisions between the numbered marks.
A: 11,07
